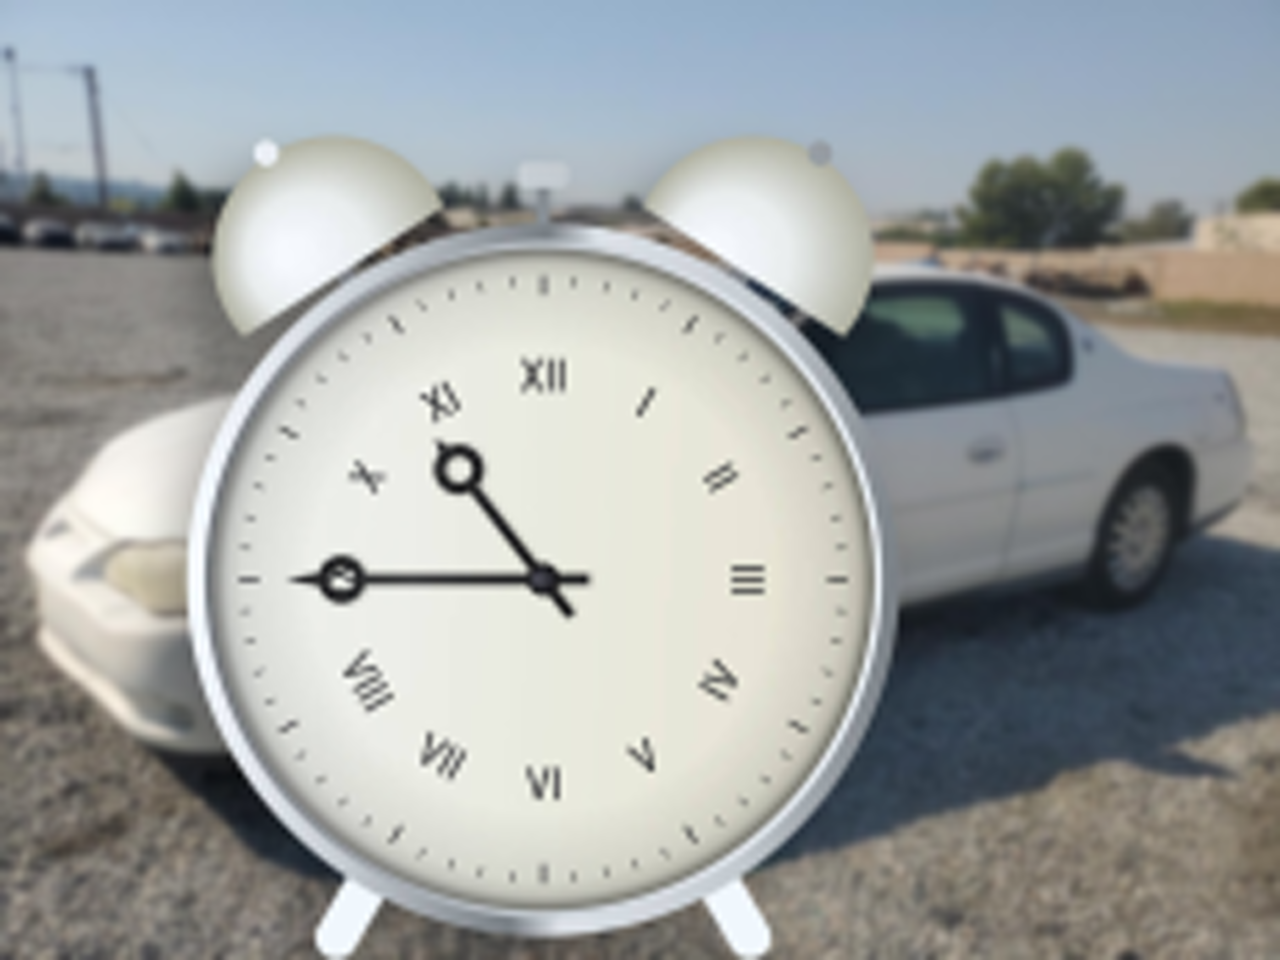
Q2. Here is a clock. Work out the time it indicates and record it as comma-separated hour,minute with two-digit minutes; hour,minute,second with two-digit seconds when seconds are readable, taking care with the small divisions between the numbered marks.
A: 10,45
